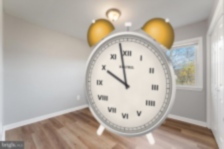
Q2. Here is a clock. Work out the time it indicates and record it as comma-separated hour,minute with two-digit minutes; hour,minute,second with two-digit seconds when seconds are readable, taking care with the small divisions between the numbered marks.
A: 9,58
